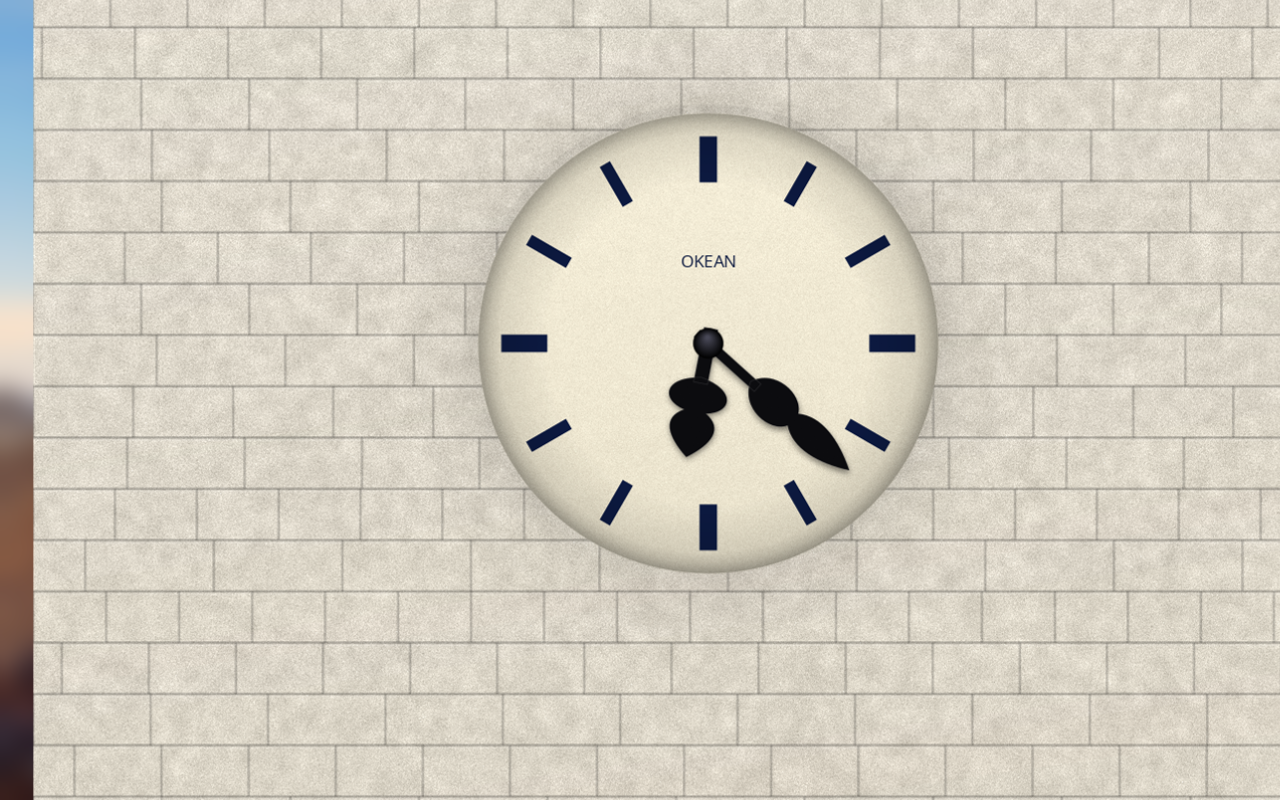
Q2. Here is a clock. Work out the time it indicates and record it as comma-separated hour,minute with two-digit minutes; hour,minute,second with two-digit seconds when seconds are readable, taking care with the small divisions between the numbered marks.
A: 6,22
